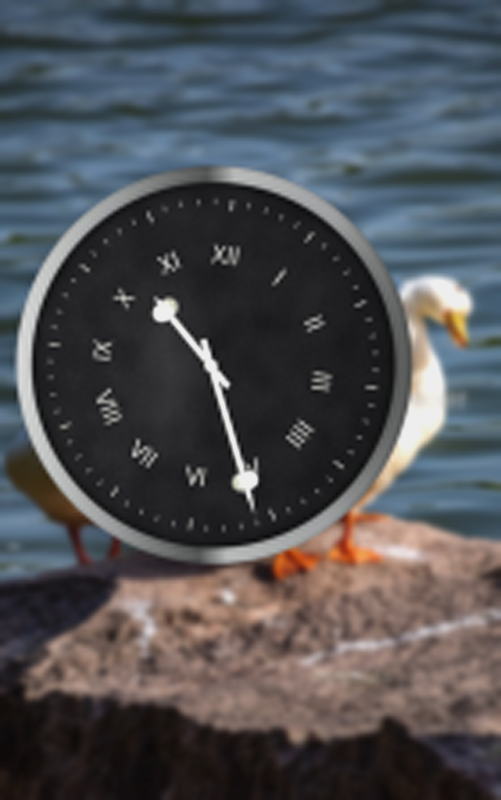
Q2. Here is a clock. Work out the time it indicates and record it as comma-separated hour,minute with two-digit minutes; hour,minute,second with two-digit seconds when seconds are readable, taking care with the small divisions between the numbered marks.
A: 10,26
